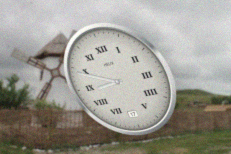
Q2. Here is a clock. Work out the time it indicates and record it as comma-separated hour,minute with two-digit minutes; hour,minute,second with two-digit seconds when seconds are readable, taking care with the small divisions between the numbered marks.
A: 8,49
